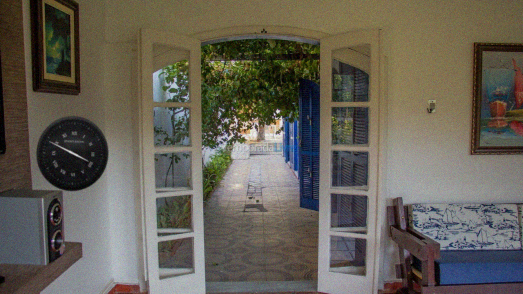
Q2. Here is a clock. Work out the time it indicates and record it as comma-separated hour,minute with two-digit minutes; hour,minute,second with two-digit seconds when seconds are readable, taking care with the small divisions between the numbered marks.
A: 3,49
